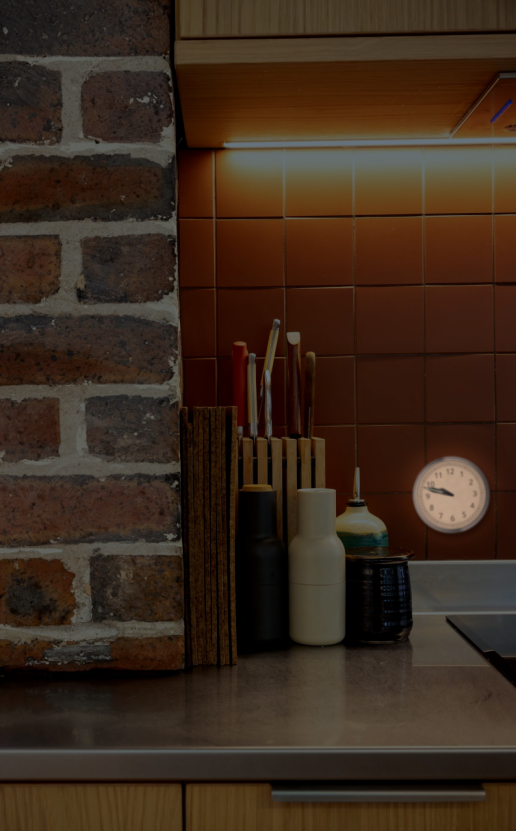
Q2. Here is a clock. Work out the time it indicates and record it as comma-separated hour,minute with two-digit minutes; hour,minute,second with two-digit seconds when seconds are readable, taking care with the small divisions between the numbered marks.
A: 9,48
